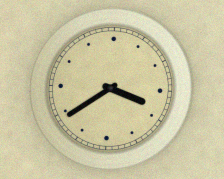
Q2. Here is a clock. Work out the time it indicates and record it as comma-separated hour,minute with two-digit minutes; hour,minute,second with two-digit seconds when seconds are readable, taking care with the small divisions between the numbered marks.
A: 3,39
